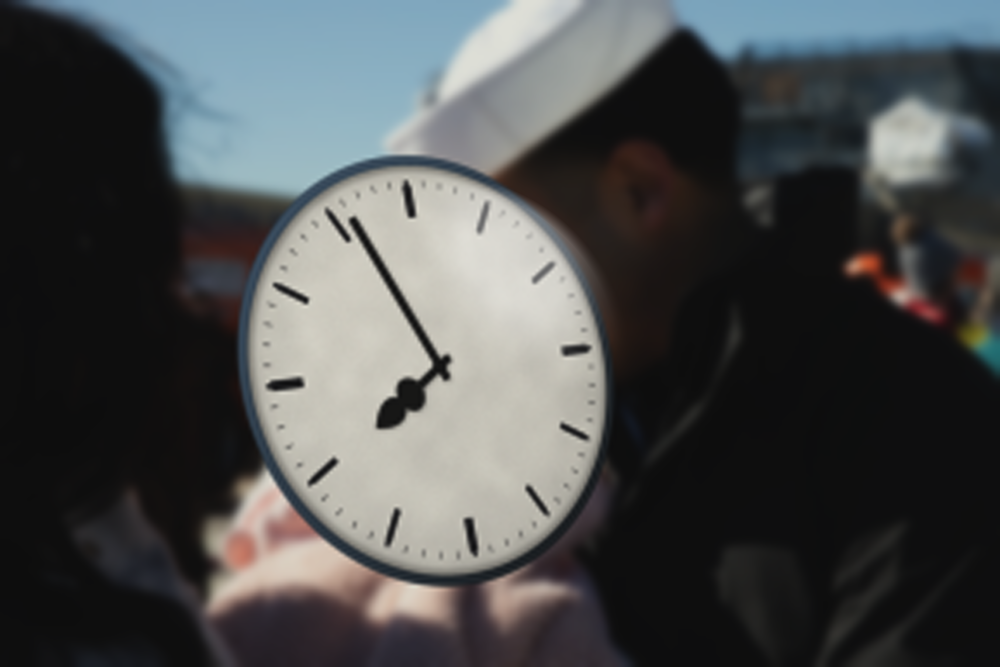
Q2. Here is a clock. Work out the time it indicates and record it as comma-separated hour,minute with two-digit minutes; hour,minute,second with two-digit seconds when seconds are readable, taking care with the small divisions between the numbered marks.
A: 7,56
